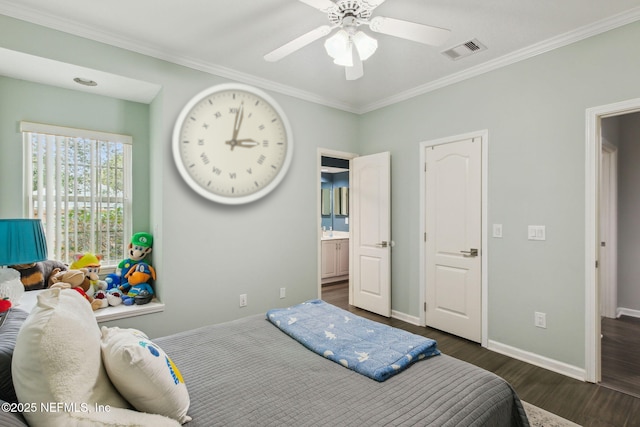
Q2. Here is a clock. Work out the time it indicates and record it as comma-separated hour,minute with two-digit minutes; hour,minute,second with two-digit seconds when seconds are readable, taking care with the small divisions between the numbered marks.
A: 3,02
